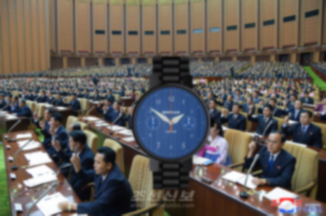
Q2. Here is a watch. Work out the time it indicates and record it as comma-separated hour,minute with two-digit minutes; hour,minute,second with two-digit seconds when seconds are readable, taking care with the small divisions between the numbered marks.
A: 1,51
